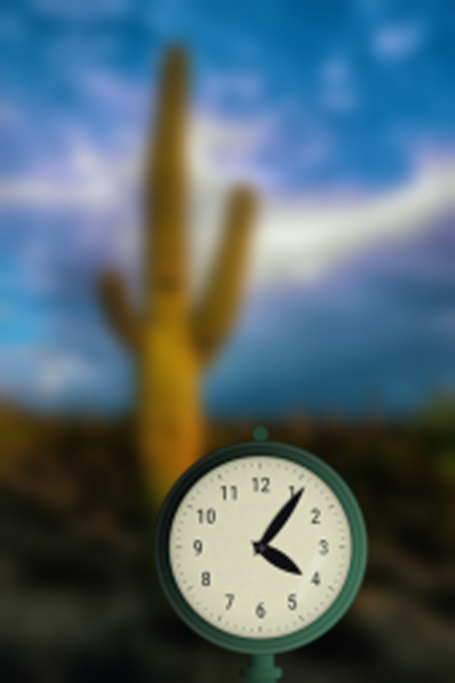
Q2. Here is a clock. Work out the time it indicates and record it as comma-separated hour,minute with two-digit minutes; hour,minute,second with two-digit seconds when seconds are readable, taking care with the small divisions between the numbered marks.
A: 4,06
